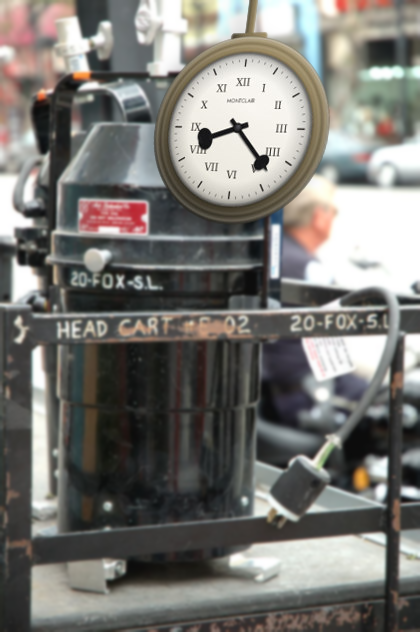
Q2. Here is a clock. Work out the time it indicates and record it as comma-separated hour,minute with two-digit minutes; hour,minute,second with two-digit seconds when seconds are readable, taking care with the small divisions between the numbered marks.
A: 8,23
